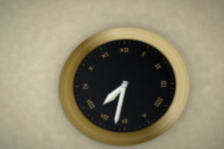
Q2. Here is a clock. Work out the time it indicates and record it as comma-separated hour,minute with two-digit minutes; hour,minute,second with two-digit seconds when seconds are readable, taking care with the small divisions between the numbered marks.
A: 7,32
